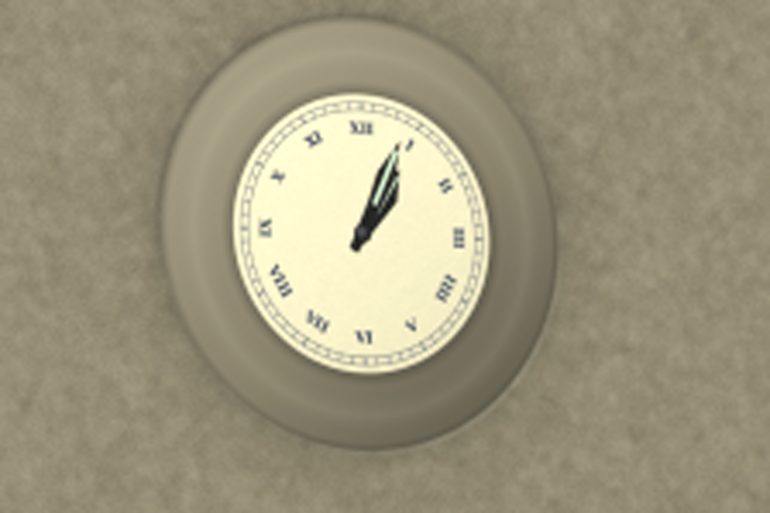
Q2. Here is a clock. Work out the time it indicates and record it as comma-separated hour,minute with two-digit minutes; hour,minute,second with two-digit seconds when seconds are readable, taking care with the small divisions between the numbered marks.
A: 1,04
